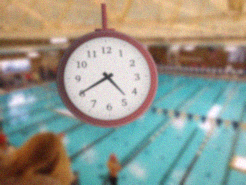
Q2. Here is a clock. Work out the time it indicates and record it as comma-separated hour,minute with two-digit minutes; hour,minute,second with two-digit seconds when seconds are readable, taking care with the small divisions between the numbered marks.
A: 4,40
